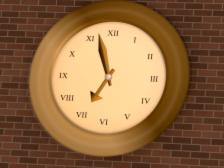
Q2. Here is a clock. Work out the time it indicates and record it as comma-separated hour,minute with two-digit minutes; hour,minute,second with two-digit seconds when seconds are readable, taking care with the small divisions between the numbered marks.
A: 6,57
